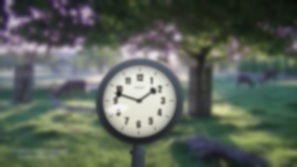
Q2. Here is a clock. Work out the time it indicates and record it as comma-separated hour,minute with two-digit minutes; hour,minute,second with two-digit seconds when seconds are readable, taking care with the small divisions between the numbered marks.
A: 1,48
